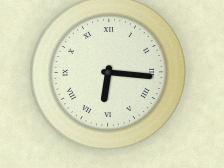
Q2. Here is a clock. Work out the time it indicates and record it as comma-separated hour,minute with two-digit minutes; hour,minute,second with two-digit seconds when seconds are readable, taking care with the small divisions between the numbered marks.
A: 6,16
